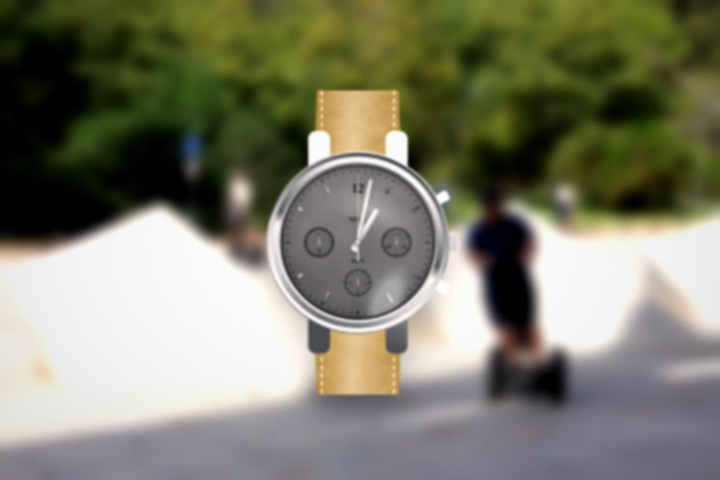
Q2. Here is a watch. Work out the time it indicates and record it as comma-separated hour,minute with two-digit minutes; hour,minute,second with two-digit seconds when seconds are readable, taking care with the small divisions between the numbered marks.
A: 1,02
